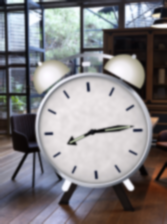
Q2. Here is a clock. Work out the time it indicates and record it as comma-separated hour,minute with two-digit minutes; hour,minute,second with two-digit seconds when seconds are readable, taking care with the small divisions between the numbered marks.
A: 8,14
